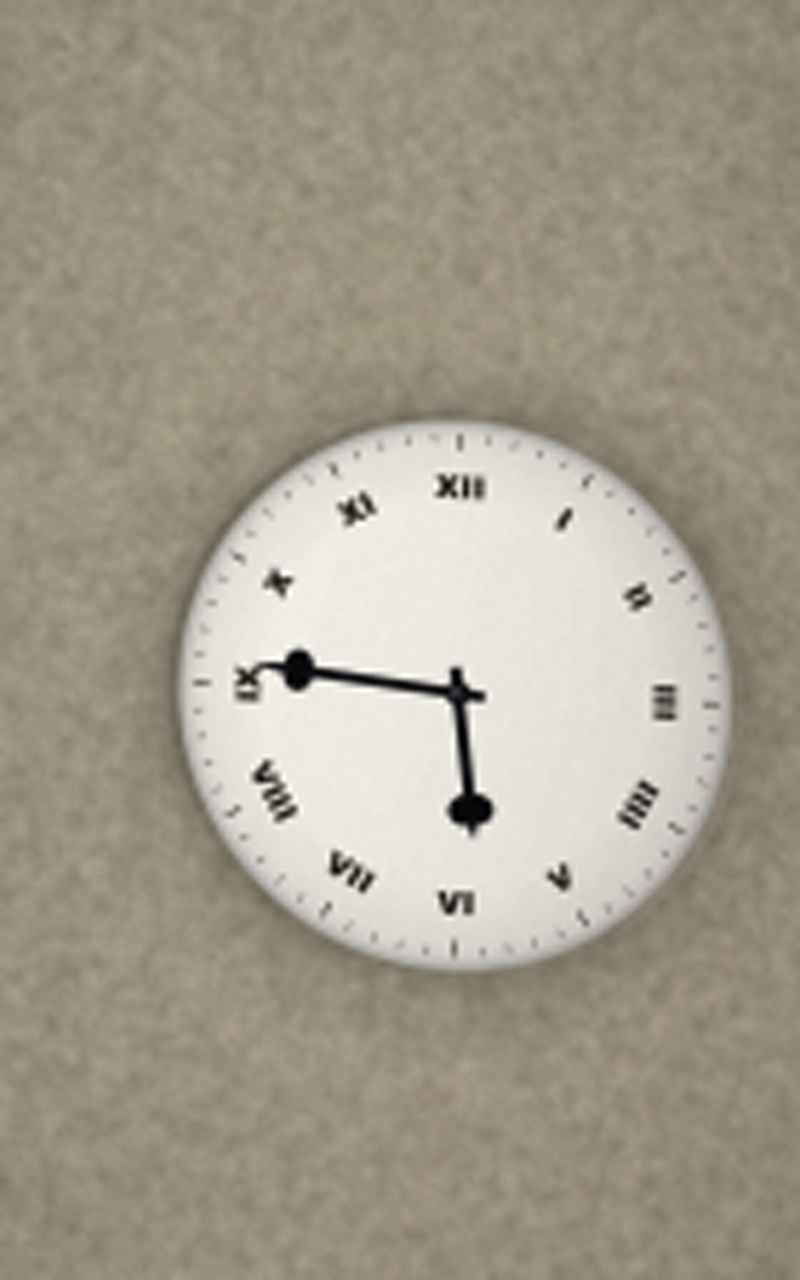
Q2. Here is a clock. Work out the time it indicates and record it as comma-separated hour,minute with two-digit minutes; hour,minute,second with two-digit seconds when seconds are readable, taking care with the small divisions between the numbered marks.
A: 5,46
